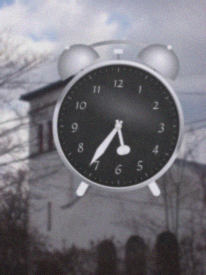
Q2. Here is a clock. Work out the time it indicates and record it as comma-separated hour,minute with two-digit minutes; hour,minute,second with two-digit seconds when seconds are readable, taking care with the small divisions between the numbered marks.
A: 5,36
